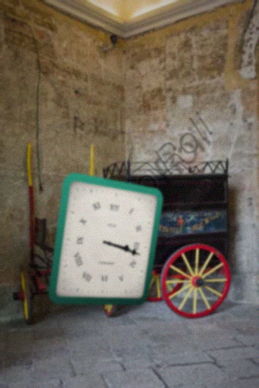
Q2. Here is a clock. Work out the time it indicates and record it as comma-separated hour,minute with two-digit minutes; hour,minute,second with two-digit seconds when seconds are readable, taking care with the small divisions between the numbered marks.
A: 3,17
